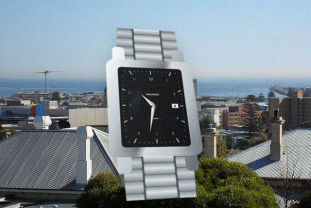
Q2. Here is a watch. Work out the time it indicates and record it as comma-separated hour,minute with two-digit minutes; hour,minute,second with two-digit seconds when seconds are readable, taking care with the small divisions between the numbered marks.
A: 10,32
